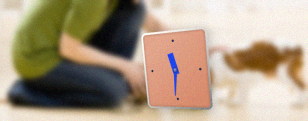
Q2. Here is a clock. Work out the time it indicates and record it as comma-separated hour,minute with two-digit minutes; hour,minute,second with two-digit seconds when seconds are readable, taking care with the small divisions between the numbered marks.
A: 11,31
